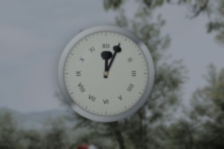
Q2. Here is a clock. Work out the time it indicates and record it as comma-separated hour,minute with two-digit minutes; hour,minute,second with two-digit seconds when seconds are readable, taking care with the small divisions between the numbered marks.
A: 12,04
